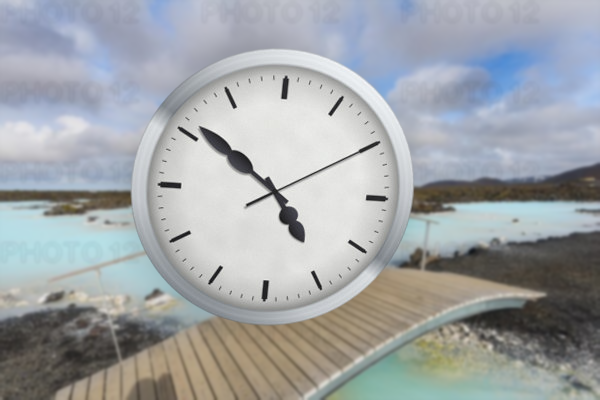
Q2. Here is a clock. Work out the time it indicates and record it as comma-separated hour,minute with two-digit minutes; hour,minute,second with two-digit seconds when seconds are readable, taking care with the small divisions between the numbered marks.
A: 4,51,10
